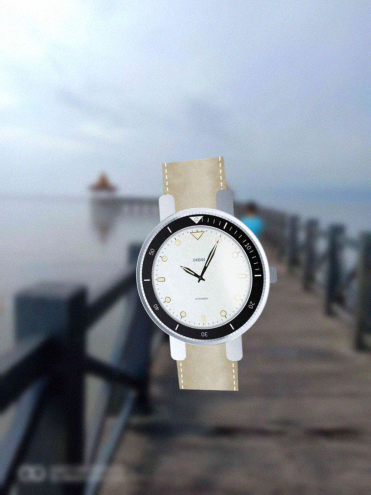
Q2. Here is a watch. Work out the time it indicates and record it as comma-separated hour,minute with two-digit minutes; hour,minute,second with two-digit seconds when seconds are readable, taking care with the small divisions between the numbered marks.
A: 10,05
